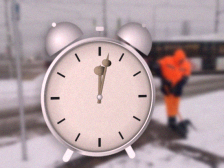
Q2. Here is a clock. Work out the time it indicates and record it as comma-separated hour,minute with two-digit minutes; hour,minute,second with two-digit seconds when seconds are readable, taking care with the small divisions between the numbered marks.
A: 12,02
